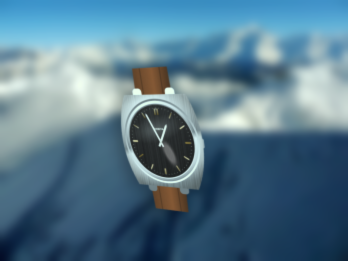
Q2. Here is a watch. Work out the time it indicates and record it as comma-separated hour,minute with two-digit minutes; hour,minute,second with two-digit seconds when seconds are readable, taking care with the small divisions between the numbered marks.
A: 12,56
